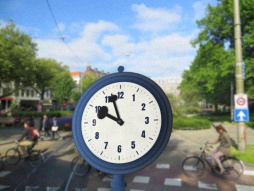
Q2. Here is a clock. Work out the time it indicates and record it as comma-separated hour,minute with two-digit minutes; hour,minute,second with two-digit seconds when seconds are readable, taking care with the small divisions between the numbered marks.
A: 9,57
